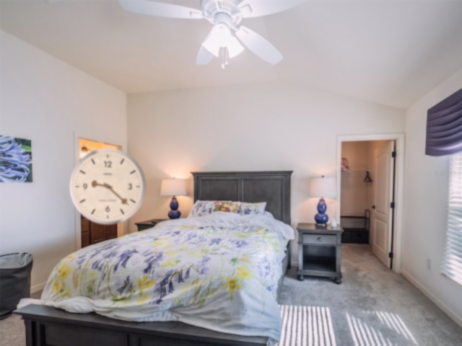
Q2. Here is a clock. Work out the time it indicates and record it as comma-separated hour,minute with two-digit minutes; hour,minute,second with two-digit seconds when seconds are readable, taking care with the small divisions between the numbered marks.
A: 9,22
